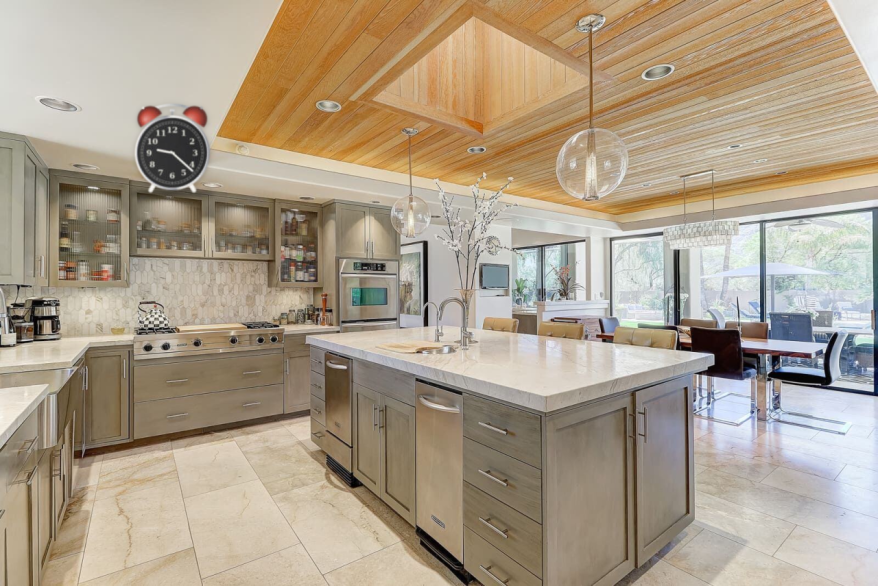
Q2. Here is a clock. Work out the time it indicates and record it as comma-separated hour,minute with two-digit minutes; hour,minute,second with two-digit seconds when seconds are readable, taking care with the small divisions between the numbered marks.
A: 9,22
